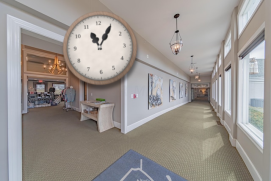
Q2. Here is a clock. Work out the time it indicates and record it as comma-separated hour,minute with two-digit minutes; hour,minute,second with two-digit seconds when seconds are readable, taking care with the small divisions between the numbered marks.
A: 11,05
